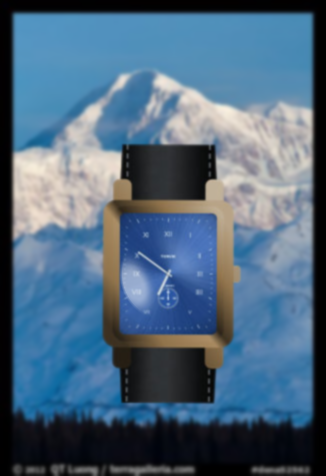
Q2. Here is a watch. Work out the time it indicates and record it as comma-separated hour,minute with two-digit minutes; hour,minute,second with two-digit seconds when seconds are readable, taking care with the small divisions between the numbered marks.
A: 6,51
